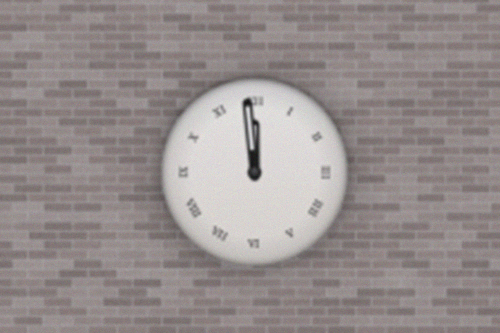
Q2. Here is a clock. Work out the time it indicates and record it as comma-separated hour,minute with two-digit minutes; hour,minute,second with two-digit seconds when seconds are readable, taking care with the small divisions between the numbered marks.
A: 11,59
